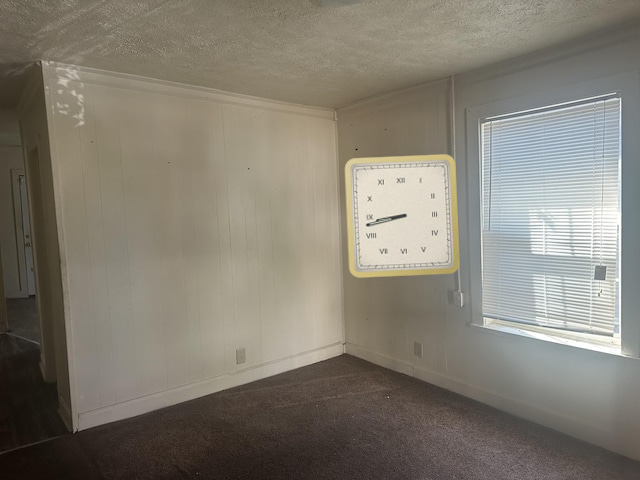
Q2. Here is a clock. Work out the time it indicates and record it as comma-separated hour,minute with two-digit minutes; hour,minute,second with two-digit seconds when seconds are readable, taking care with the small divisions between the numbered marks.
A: 8,43
